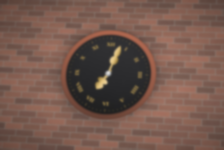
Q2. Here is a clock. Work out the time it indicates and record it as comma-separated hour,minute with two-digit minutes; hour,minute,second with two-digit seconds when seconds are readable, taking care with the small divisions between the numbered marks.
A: 7,03
